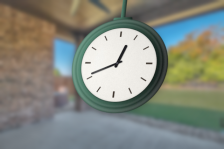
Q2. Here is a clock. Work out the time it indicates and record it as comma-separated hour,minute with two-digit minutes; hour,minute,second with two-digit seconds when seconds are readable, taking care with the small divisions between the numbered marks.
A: 12,41
